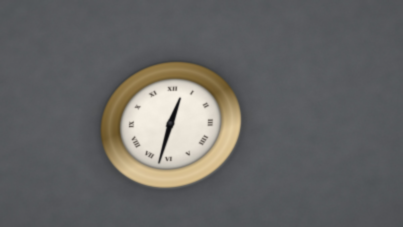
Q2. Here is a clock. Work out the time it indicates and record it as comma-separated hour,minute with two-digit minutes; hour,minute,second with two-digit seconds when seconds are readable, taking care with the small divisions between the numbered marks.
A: 12,32
